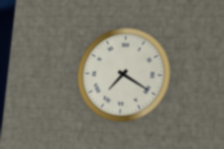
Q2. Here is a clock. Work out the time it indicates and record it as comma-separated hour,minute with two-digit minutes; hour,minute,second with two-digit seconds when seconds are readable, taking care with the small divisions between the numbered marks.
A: 7,20
